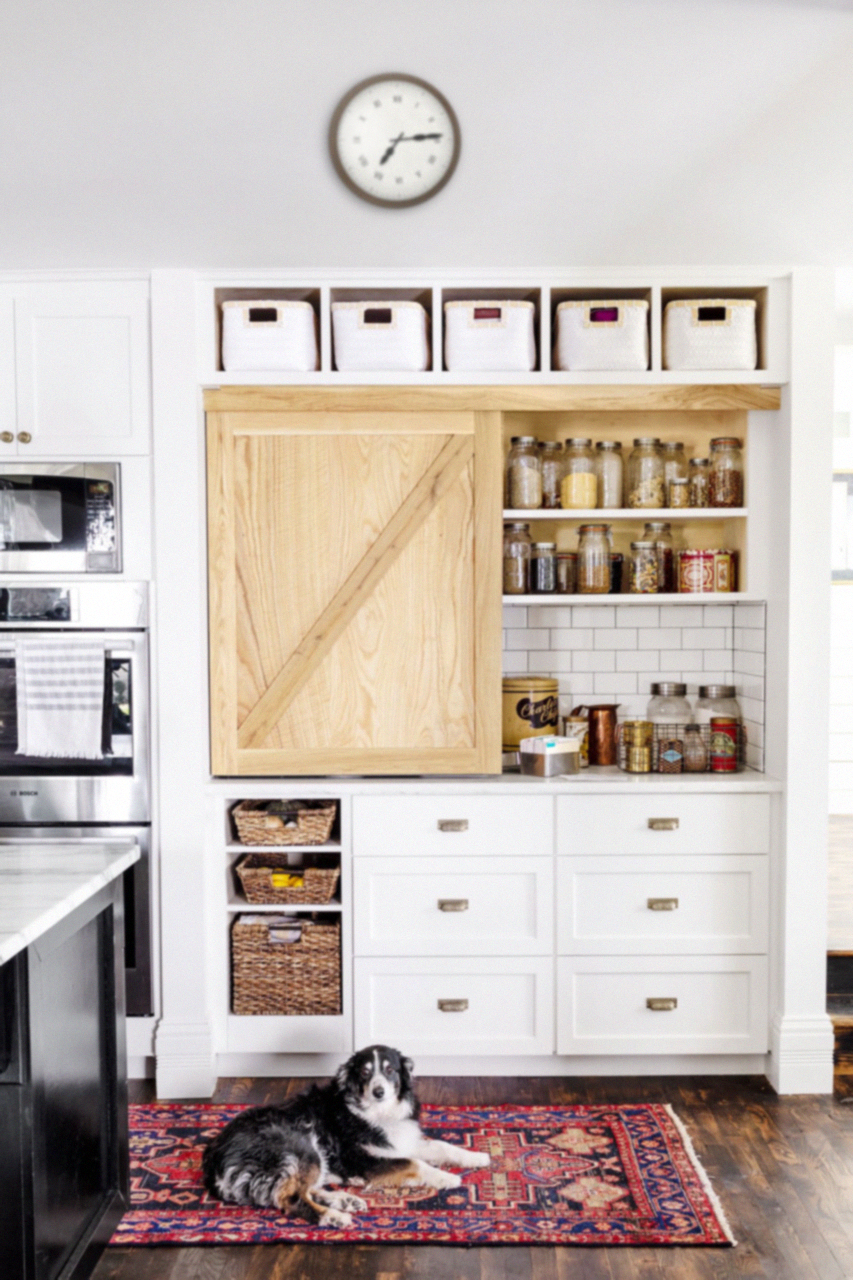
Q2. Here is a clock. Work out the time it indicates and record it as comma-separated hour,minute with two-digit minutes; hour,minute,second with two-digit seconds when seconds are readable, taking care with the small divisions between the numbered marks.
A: 7,14
